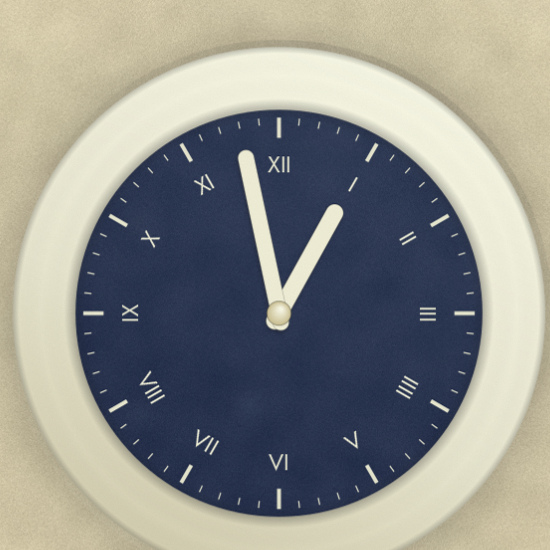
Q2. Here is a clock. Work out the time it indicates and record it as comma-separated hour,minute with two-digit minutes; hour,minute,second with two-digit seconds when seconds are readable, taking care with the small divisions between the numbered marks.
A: 12,58
